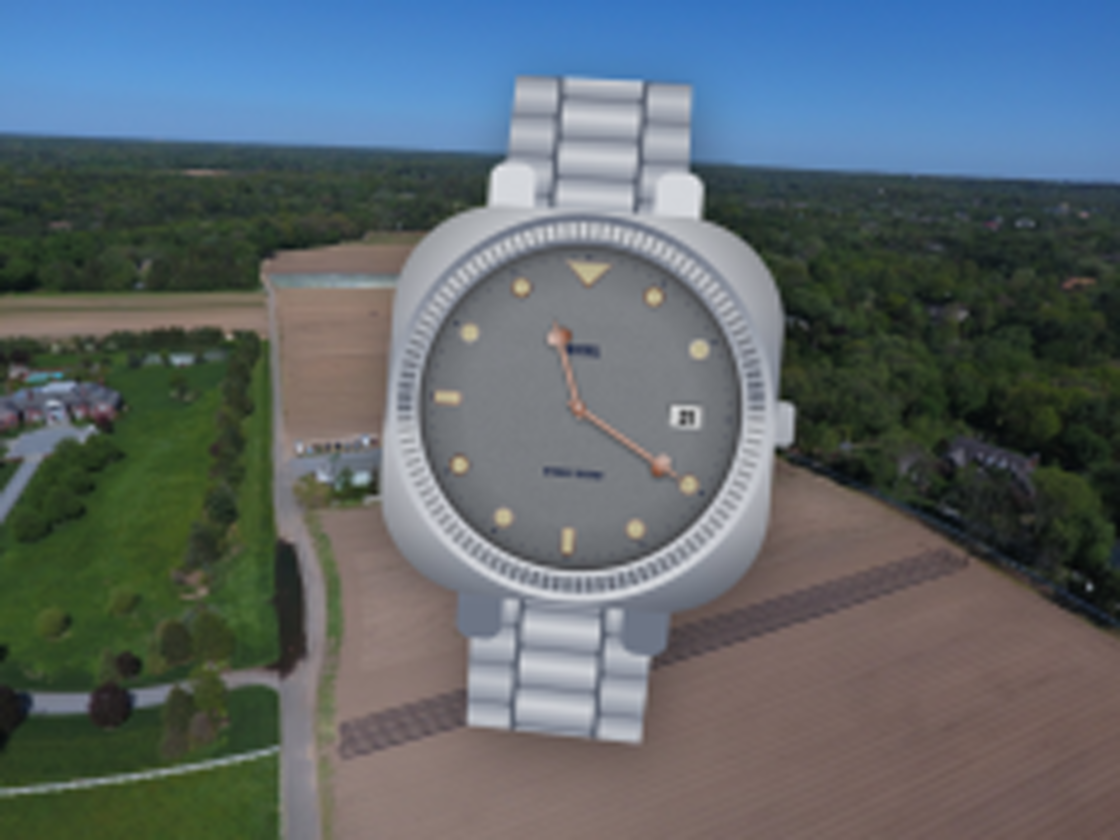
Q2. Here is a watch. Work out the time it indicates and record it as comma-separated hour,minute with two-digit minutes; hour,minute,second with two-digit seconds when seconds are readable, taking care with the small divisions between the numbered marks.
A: 11,20
